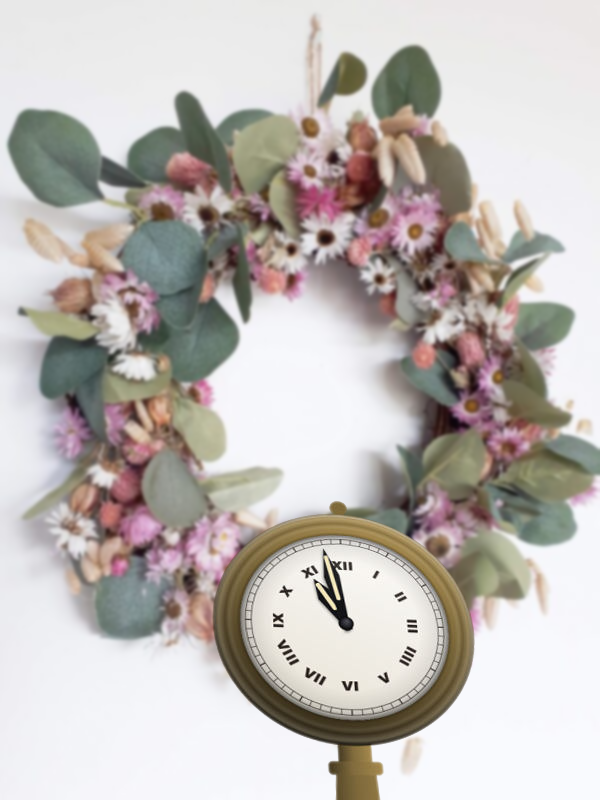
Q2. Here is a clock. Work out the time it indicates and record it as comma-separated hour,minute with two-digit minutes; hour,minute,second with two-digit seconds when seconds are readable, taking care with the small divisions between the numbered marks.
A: 10,58
